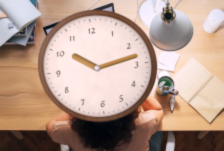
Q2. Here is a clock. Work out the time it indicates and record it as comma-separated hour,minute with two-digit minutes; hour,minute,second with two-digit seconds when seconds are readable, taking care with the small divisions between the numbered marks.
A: 10,13
